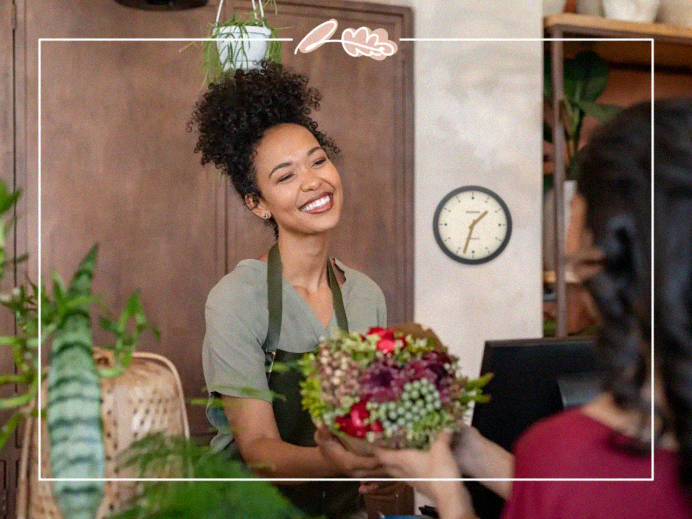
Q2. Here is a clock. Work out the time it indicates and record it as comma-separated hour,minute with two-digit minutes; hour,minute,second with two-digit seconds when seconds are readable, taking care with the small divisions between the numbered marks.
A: 1,33
